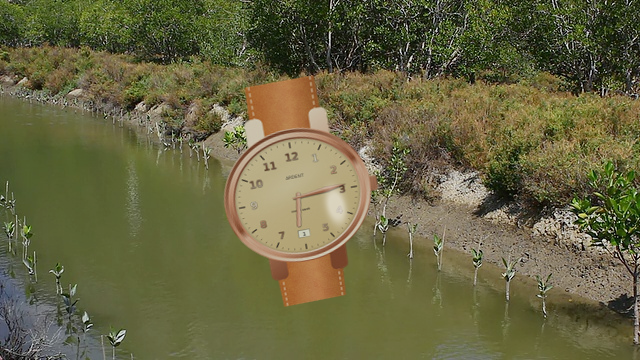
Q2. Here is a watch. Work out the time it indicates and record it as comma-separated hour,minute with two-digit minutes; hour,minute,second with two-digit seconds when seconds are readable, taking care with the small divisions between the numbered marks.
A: 6,14
